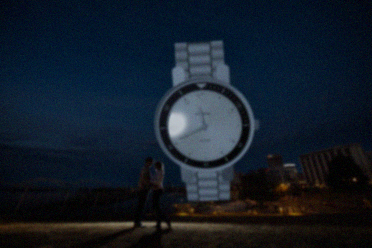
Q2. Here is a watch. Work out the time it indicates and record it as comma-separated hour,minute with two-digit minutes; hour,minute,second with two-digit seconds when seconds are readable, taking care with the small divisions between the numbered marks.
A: 11,41
